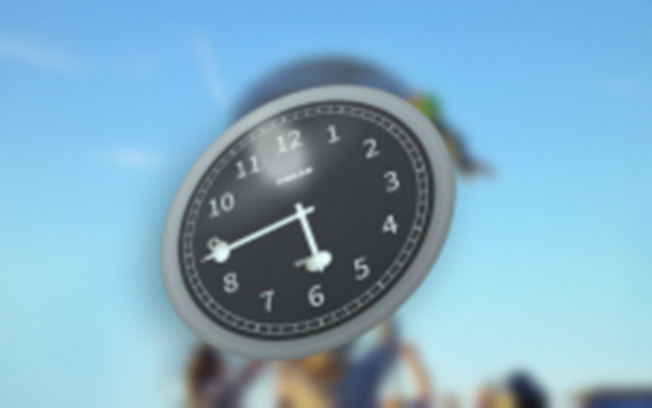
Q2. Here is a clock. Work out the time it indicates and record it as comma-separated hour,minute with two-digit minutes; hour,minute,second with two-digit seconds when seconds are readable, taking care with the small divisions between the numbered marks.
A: 5,44
